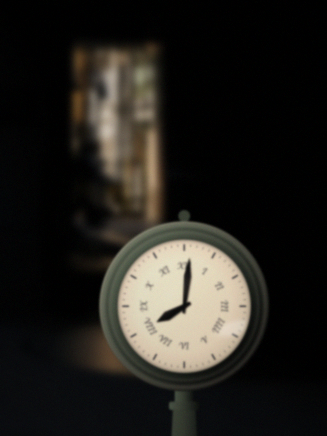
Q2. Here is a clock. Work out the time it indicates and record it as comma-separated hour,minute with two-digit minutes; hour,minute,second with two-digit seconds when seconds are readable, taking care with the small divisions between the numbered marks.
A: 8,01
